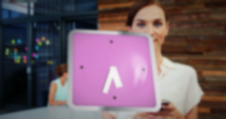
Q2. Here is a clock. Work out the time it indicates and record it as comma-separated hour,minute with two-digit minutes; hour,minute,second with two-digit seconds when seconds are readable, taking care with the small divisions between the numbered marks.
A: 5,33
